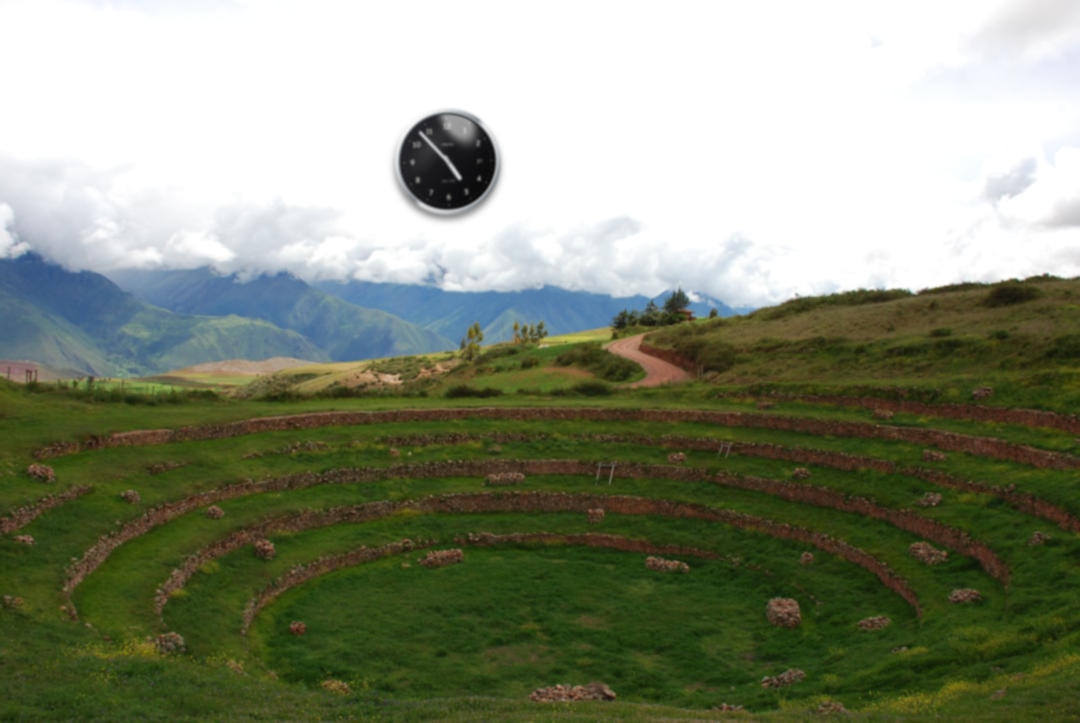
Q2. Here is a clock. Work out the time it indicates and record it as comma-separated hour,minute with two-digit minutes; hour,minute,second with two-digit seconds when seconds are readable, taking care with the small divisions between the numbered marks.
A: 4,53
